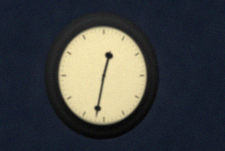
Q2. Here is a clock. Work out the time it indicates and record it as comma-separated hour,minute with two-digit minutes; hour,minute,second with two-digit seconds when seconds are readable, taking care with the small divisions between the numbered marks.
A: 12,32
